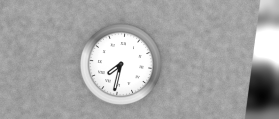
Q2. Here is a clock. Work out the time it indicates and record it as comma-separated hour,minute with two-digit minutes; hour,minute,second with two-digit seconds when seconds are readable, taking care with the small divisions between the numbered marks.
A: 7,31
